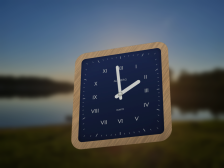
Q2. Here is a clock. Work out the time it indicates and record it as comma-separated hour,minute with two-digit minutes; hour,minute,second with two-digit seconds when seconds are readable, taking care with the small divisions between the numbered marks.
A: 1,59
